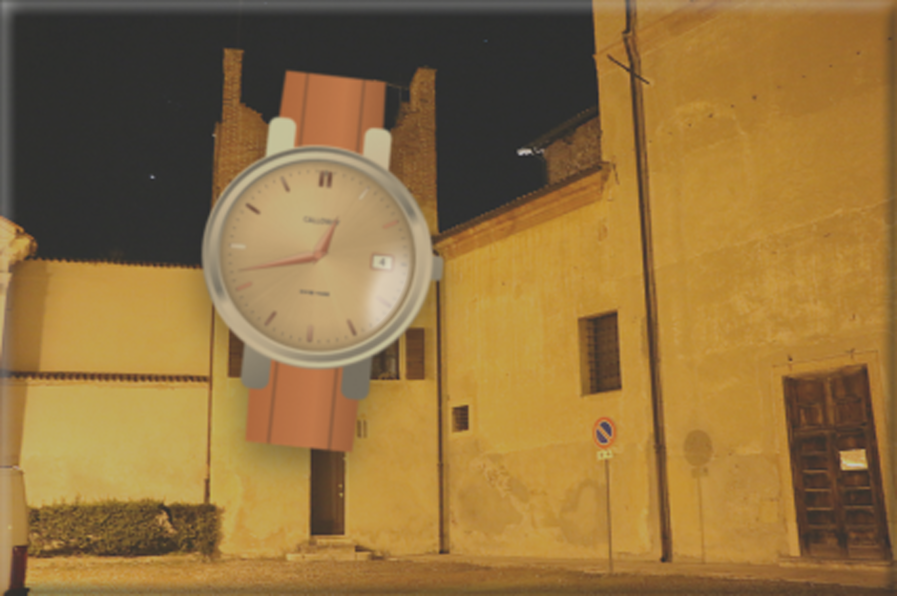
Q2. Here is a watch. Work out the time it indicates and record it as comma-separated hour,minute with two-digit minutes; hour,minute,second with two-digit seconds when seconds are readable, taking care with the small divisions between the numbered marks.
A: 12,42
